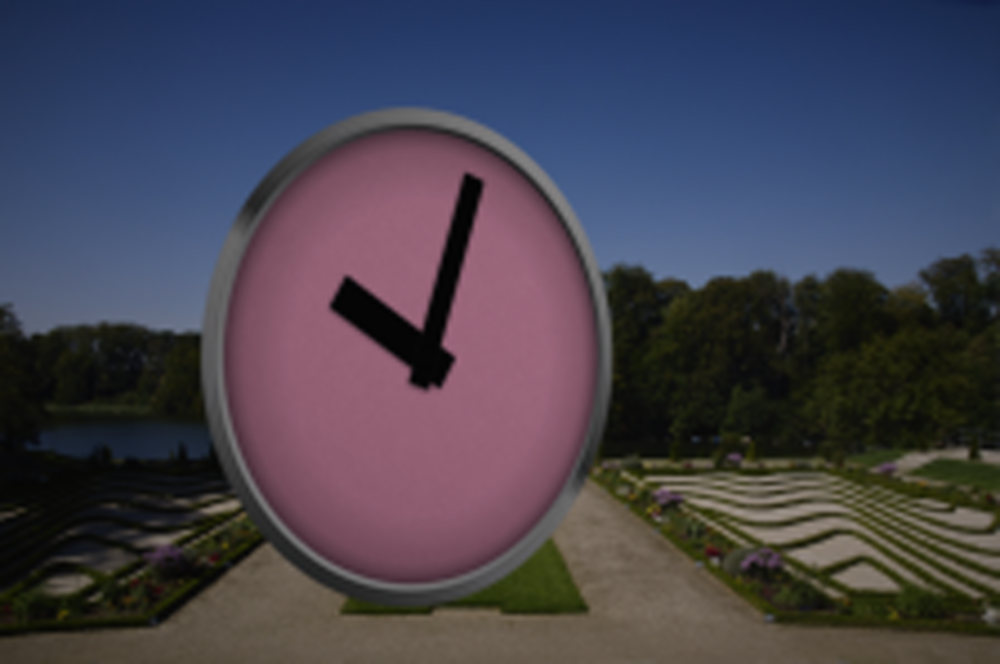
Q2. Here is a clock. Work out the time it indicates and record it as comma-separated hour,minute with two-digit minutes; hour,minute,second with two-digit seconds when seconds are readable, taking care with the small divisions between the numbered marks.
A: 10,03
